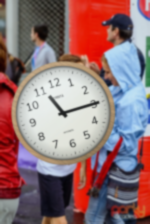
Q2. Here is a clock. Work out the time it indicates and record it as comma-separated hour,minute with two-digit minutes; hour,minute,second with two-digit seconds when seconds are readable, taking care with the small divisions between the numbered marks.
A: 11,15
